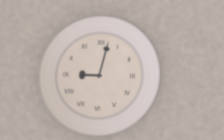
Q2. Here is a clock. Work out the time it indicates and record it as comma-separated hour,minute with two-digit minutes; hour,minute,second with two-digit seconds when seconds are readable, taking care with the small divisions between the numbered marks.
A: 9,02
